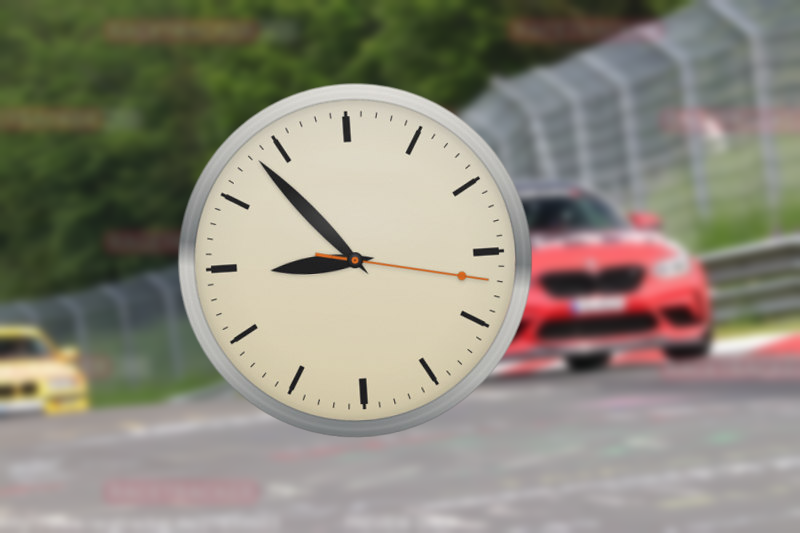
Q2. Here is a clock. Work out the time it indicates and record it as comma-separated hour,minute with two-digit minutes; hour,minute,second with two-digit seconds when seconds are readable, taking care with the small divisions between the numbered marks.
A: 8,53,17
